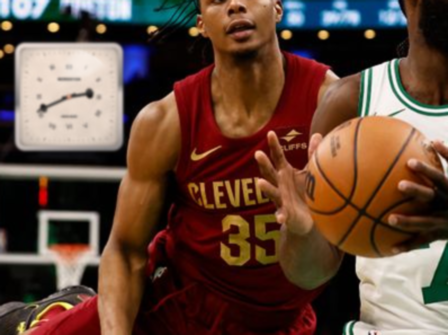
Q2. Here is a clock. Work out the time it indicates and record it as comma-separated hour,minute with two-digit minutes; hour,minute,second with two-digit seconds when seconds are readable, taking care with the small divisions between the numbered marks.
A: 2,41
